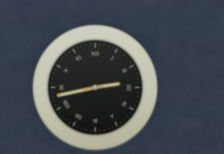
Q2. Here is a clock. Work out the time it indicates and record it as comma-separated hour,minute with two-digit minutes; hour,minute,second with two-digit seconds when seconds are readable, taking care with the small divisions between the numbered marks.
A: 2,43
